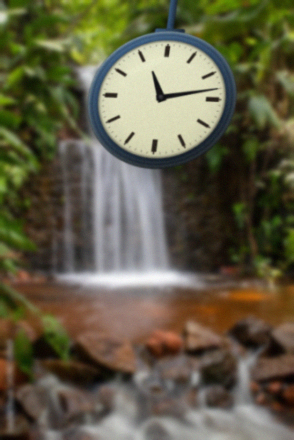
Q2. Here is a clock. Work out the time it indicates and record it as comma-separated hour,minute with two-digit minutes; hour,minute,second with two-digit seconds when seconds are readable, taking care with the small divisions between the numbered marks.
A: 11,13
